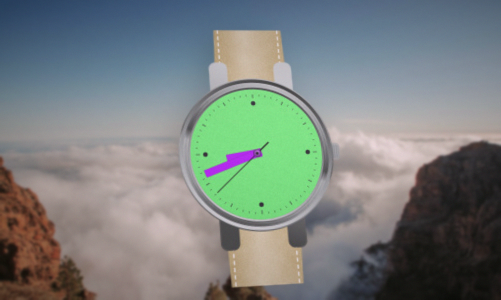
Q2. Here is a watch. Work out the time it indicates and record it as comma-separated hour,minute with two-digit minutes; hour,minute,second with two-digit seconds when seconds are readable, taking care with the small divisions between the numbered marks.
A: 8,41,38
